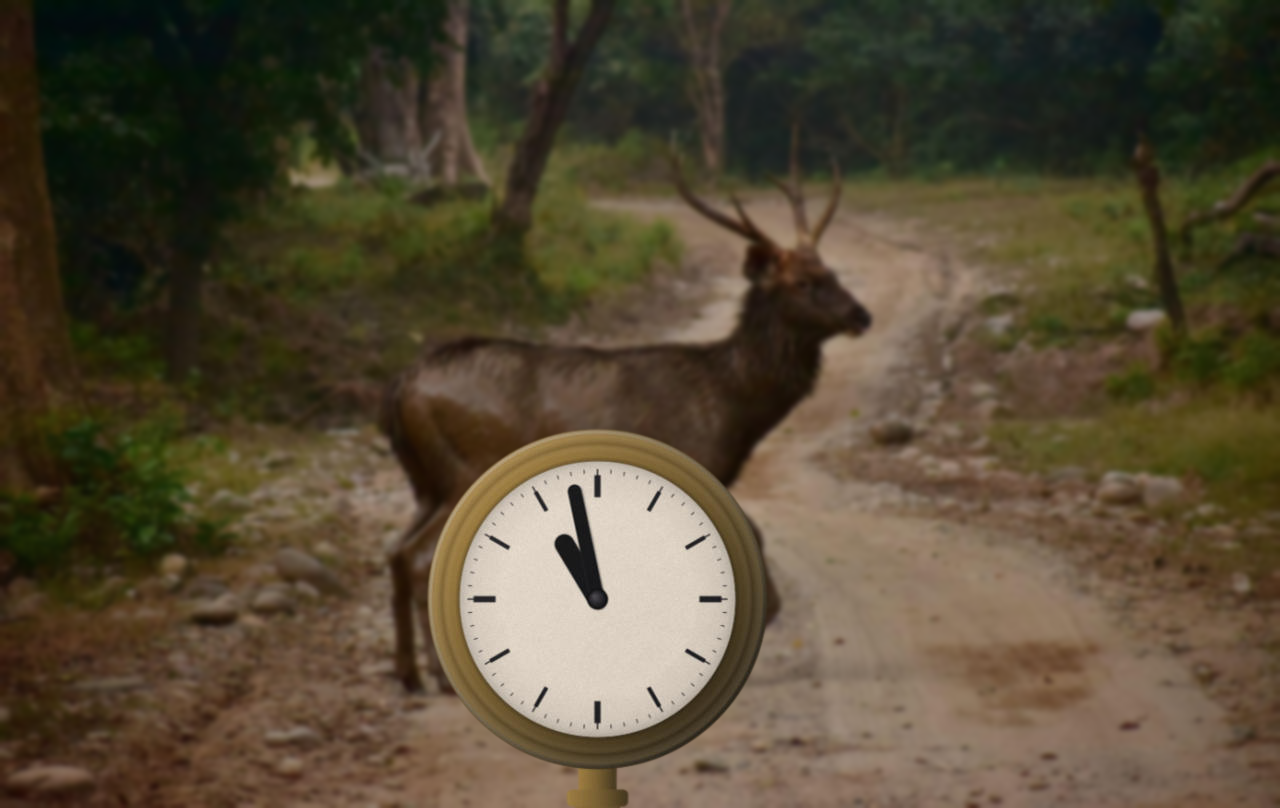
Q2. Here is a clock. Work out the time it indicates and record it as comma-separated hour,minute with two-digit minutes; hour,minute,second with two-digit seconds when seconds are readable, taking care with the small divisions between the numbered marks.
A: 10,58
